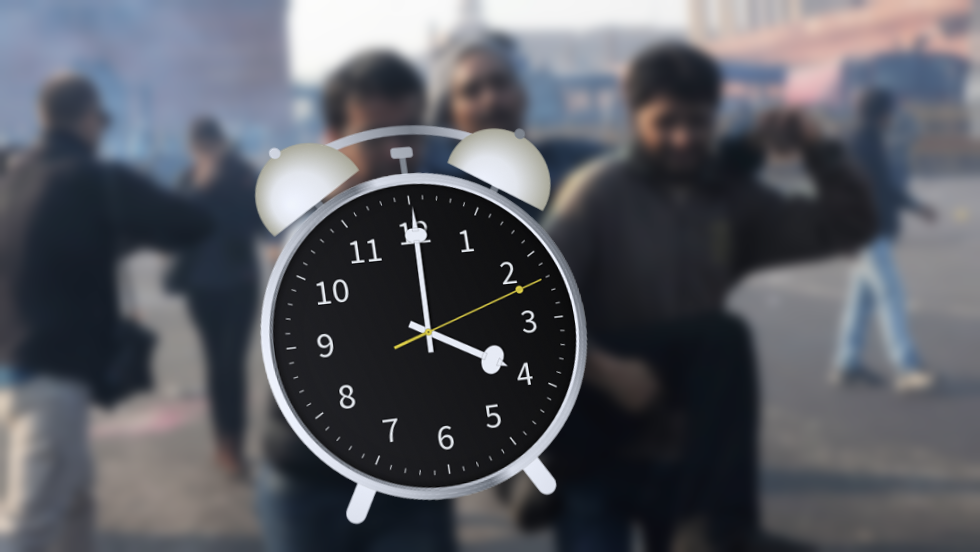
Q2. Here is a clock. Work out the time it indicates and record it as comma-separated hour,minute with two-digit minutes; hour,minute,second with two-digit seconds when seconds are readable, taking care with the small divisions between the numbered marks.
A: 4,00,12
